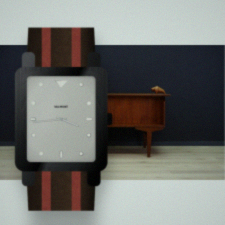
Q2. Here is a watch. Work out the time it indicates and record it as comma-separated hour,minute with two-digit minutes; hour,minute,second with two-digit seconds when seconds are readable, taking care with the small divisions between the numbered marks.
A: 3,44
